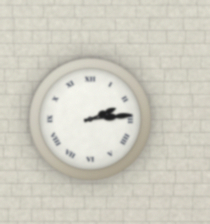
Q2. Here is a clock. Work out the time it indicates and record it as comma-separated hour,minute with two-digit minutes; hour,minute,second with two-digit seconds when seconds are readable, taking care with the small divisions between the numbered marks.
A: 2,14
